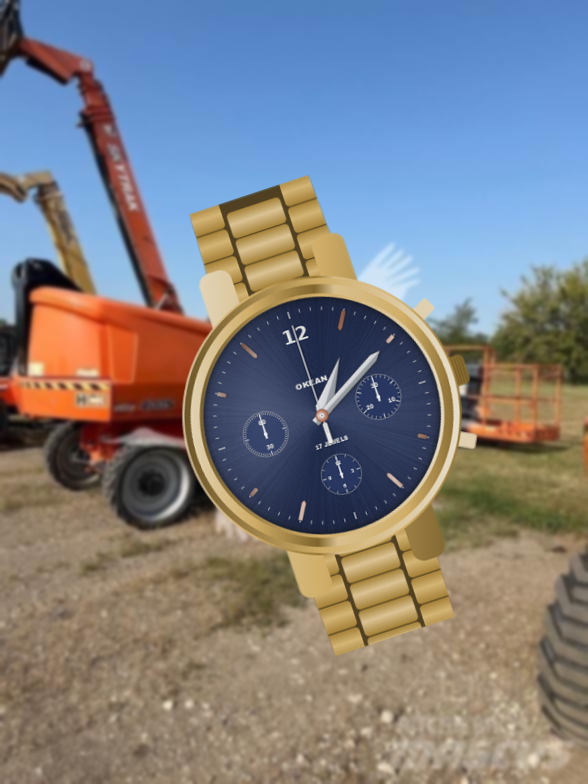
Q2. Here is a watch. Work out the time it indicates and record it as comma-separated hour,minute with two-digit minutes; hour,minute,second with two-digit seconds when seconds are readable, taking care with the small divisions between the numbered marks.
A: 1,10
